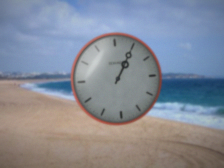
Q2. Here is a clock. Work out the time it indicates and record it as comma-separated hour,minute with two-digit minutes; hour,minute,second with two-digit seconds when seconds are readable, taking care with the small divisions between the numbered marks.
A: 1,05
